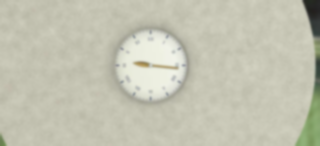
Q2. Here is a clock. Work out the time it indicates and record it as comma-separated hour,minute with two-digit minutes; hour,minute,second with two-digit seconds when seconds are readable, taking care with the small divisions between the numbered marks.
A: 9,16
